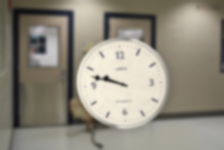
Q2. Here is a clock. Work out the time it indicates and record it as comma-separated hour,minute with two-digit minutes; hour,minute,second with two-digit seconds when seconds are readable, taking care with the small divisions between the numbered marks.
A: 9,48
